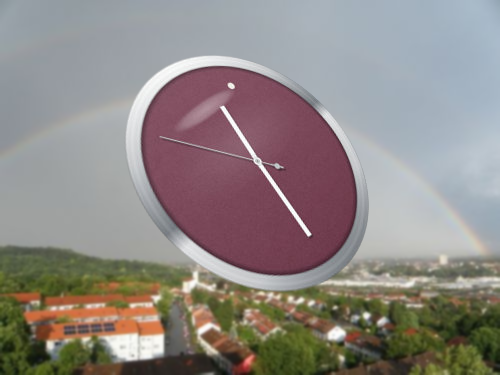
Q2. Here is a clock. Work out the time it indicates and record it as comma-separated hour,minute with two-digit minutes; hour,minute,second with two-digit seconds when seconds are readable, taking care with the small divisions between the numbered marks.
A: 11,26,48
